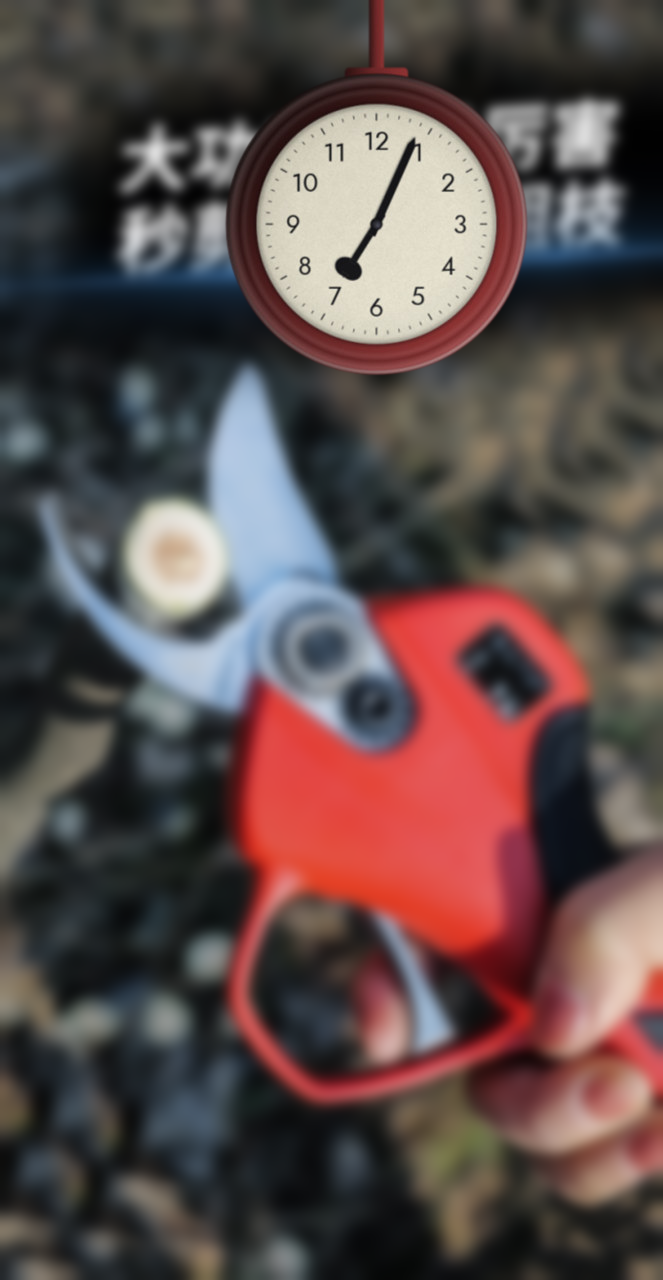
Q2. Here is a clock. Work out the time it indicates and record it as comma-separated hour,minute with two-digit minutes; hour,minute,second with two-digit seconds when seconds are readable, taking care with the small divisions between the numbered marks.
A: 7,04
